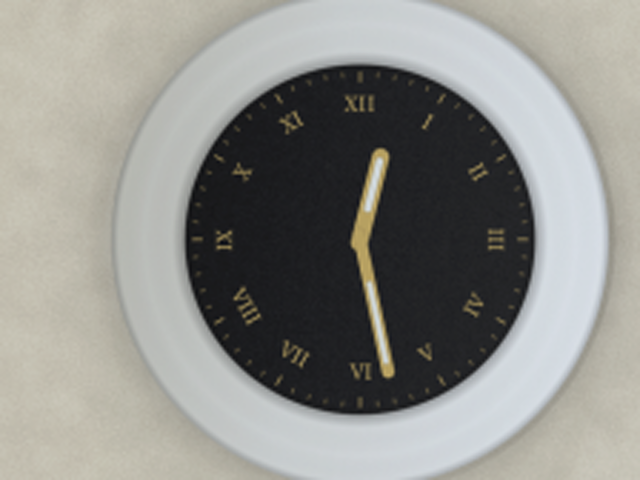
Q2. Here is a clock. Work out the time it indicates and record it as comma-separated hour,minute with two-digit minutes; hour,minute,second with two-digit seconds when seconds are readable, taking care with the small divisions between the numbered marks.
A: 12,28
